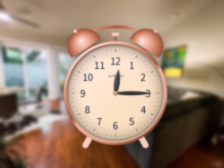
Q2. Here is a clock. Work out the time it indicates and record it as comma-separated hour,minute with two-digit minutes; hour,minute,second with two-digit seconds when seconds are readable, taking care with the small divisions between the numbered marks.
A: 12,15
